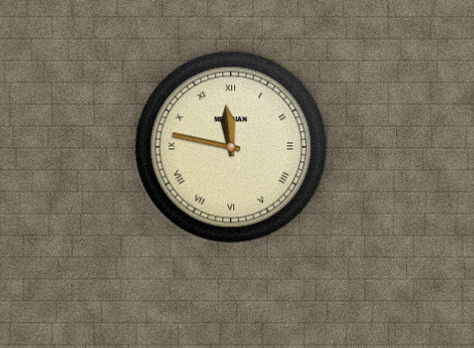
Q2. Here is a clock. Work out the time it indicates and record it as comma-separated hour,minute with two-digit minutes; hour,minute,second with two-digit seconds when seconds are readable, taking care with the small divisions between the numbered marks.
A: 11,47
